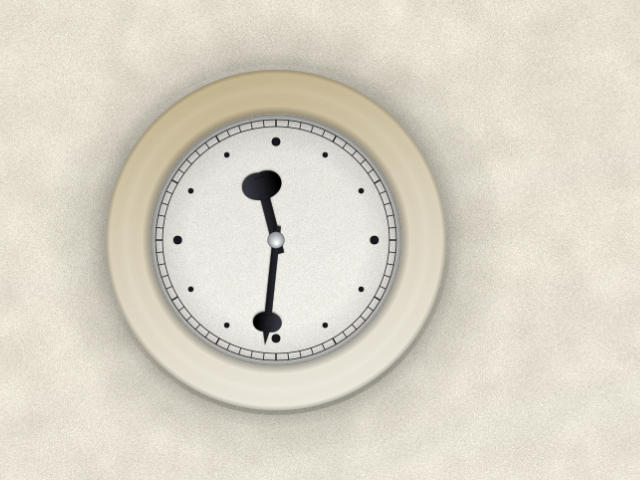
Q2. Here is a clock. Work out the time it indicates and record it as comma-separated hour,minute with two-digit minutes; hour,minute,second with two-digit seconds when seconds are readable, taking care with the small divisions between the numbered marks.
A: 11,31
